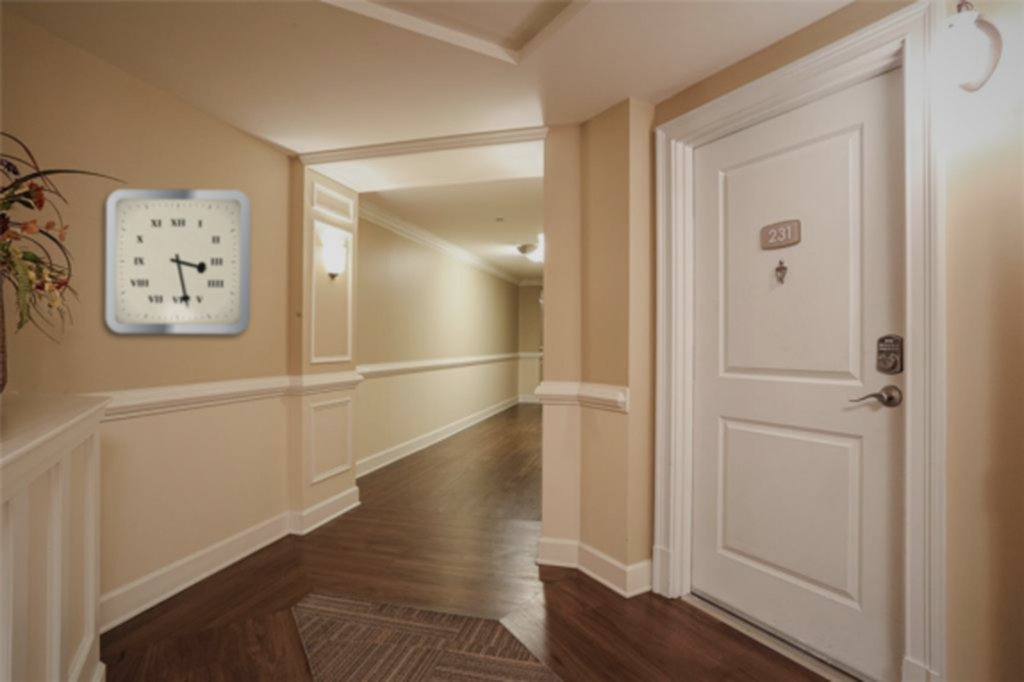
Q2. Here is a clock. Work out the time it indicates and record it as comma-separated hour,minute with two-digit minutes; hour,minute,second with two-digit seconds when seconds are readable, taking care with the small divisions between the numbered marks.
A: 3,28
